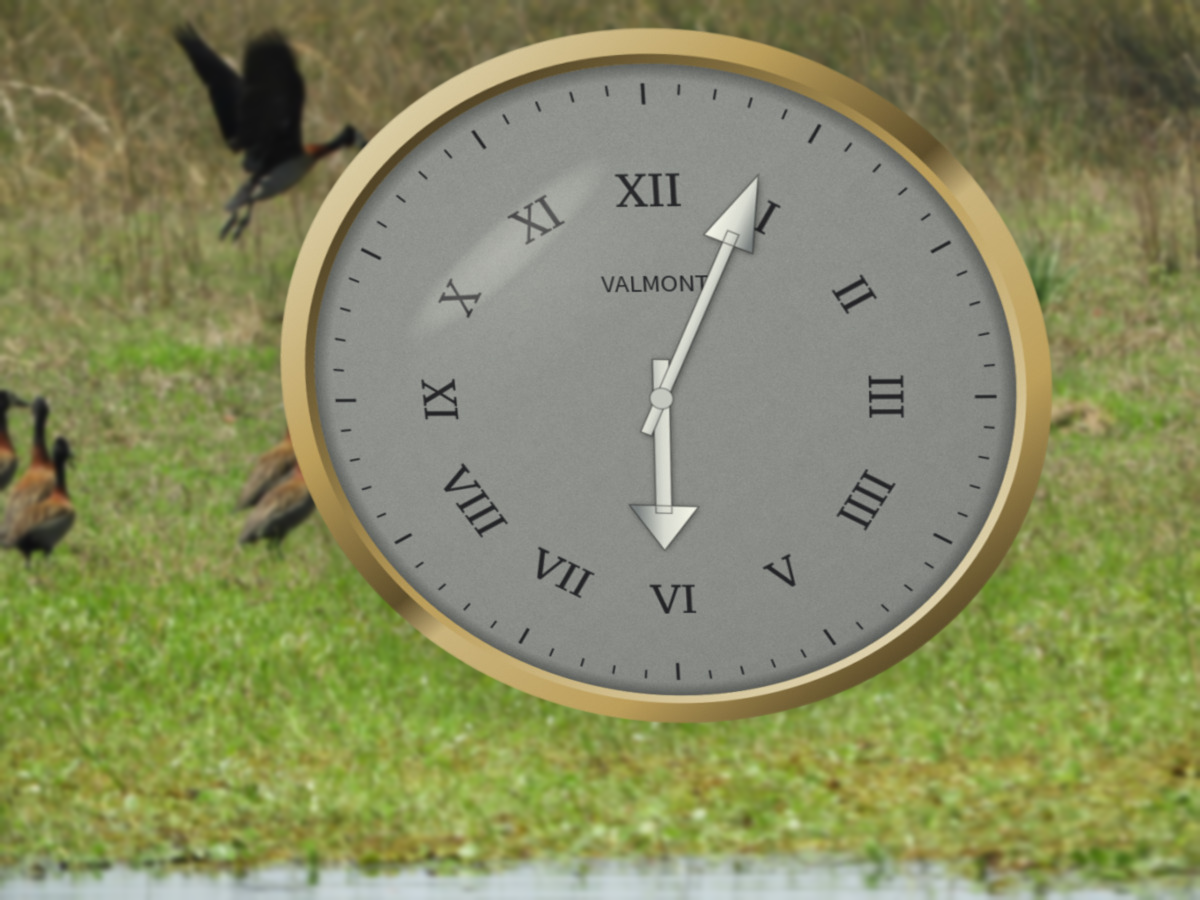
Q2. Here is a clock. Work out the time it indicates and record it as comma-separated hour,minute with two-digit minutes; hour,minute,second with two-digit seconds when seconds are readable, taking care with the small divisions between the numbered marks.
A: 6,04
